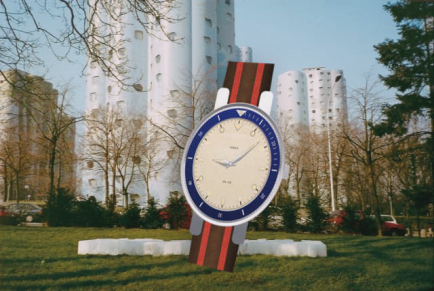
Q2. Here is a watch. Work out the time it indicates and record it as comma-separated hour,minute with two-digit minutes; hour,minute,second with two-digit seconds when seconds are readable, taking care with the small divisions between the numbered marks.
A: 9,08
